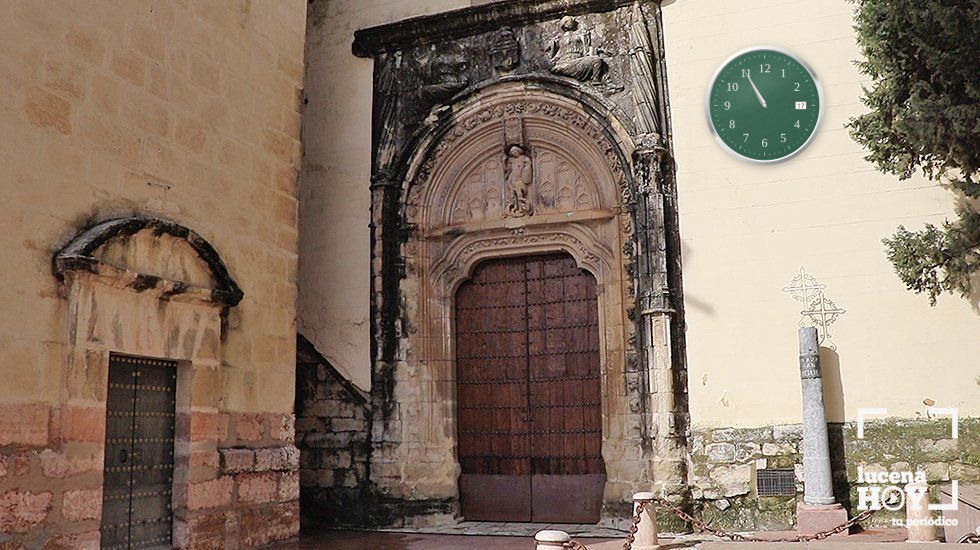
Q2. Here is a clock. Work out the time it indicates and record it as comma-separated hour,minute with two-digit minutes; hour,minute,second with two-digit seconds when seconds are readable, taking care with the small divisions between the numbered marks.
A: 10,55
